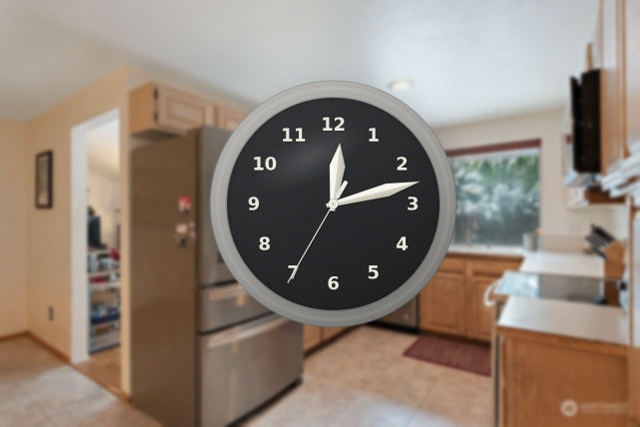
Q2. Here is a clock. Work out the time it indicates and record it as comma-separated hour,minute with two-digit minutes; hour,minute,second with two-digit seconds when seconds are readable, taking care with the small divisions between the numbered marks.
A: 12,12,35
